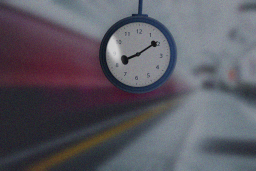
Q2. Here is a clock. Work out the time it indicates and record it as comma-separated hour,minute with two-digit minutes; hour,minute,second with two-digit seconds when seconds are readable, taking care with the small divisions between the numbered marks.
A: 8,09
